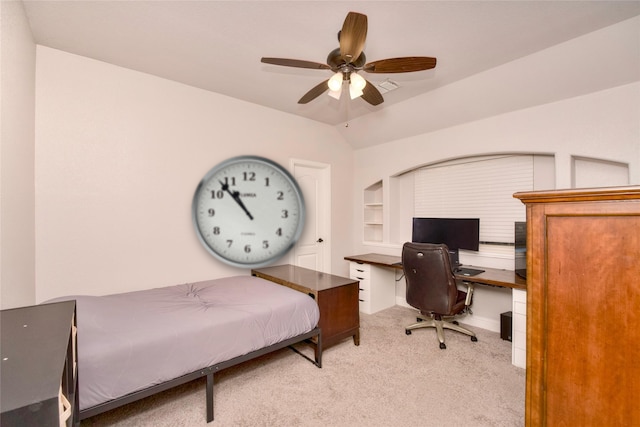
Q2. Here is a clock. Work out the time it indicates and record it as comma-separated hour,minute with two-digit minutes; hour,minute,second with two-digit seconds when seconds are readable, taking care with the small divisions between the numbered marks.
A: 10,53
